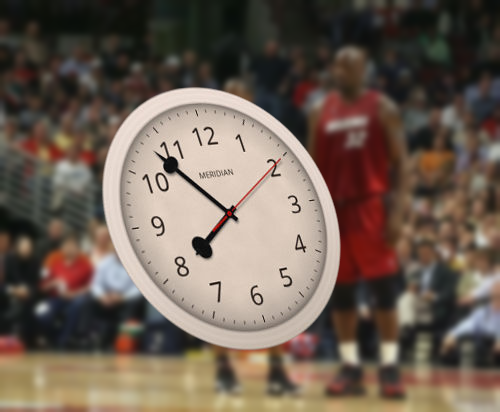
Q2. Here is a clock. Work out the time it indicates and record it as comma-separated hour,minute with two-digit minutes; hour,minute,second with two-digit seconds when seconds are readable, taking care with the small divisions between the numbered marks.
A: 7,53,10
